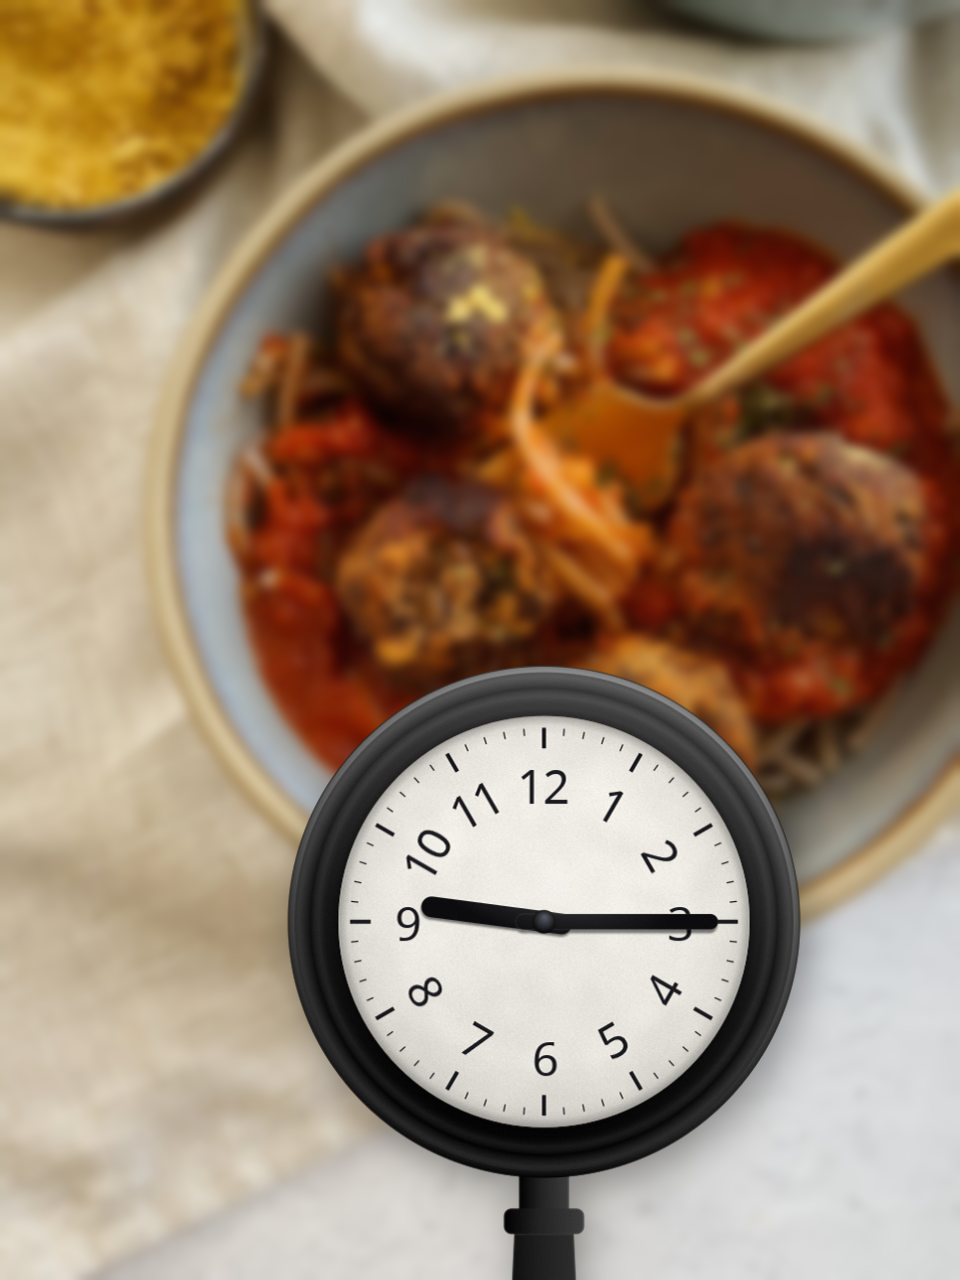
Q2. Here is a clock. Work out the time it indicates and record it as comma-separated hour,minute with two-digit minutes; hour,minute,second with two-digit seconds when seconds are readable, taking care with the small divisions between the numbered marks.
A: 9,15
